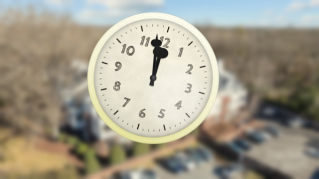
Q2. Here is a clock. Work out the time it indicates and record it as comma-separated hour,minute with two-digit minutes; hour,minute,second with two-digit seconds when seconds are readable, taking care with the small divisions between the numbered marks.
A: 11,58
